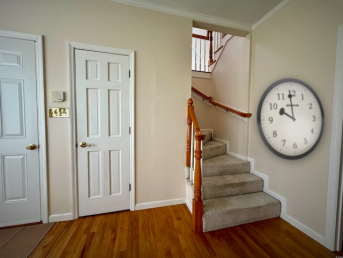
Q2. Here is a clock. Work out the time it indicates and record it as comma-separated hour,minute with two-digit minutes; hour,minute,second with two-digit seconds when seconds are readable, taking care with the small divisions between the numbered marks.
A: 9,59
